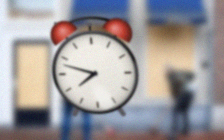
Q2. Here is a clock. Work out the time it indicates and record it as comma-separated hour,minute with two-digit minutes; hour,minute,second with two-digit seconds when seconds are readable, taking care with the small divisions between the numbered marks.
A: 7,48
